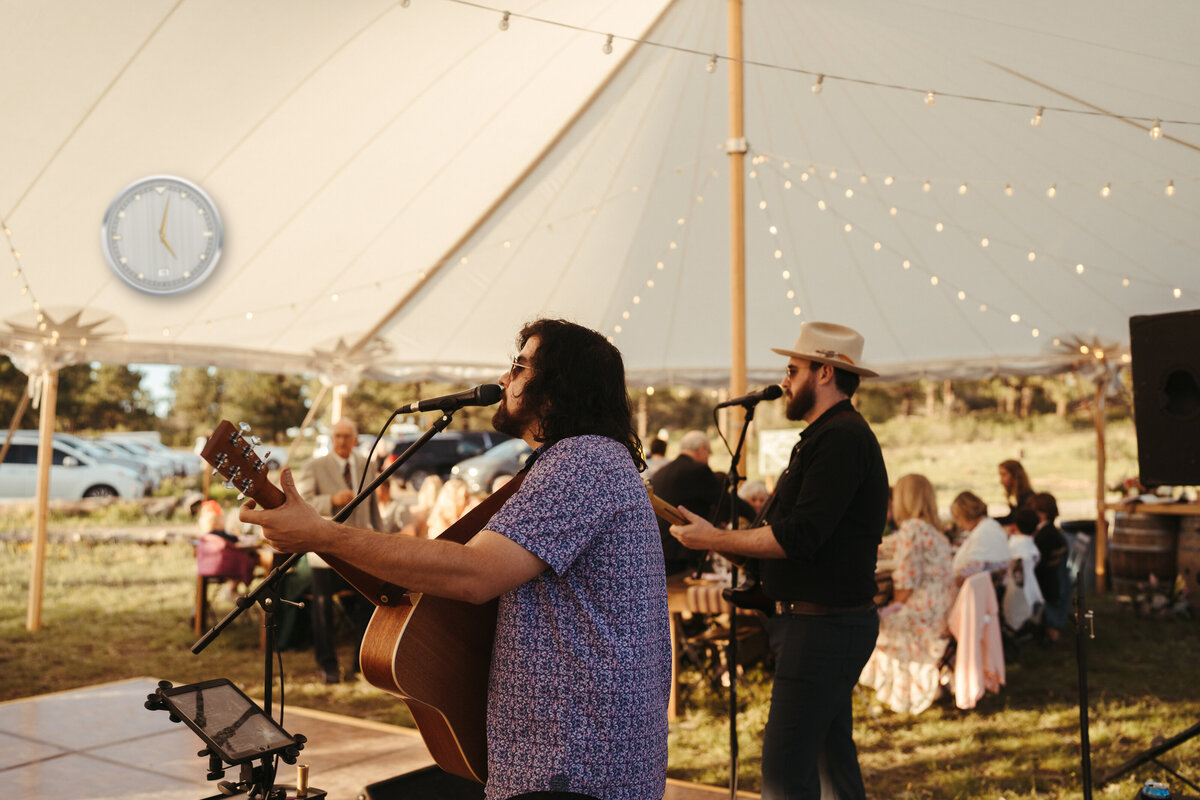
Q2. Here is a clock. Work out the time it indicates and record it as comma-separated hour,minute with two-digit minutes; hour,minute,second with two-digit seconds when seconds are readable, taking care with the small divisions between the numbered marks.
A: 5,02
